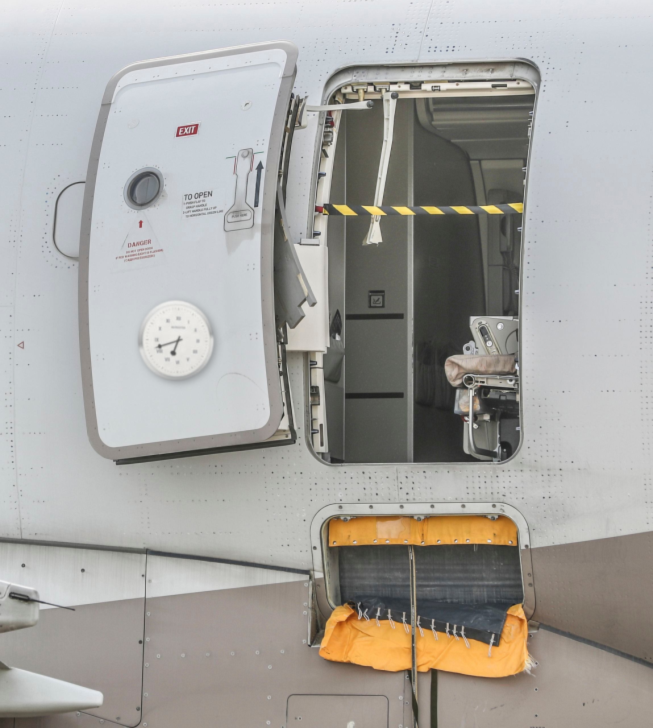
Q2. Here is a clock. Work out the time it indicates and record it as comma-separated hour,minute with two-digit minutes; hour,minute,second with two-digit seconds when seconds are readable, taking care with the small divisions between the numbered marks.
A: 6,42
